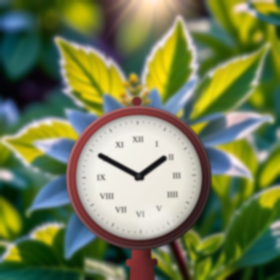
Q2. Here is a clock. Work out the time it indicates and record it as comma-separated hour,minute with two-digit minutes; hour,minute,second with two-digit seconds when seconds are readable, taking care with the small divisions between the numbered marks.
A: 1,50
